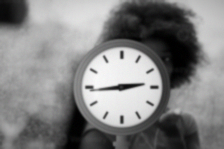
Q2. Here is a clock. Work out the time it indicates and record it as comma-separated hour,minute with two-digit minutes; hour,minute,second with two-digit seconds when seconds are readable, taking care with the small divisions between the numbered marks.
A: 2,44
